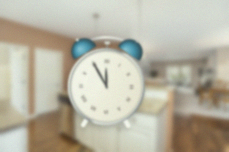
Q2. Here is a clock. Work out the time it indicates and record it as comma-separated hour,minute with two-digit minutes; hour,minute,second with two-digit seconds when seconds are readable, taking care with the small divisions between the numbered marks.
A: 11,55
